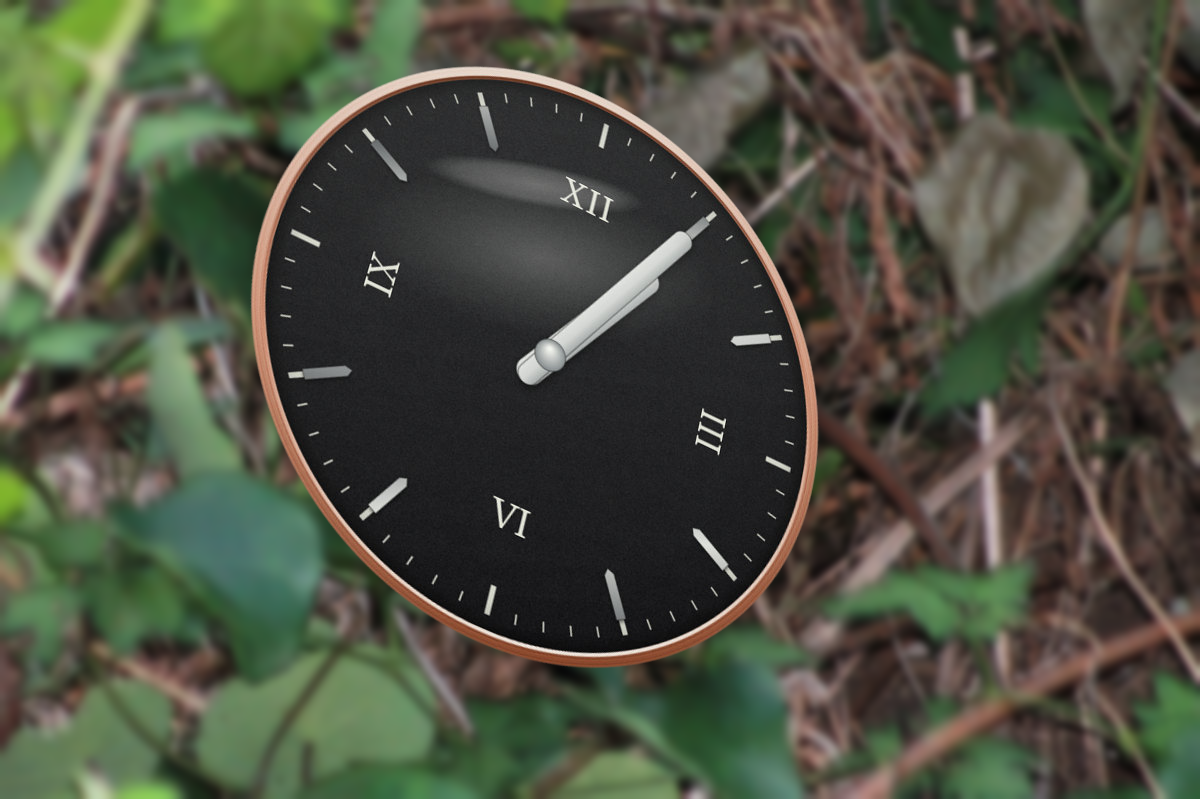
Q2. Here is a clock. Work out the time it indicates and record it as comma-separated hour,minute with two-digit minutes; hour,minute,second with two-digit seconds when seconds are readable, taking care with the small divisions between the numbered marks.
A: 1,05
